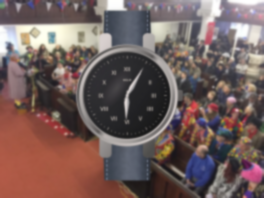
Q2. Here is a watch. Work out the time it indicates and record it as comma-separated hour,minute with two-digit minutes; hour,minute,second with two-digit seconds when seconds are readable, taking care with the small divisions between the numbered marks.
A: 6,05
